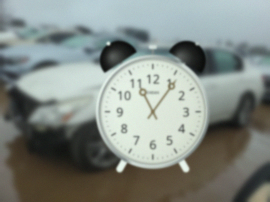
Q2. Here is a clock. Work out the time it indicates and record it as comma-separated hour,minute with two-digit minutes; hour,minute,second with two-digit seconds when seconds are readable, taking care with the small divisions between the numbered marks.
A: 11,06
